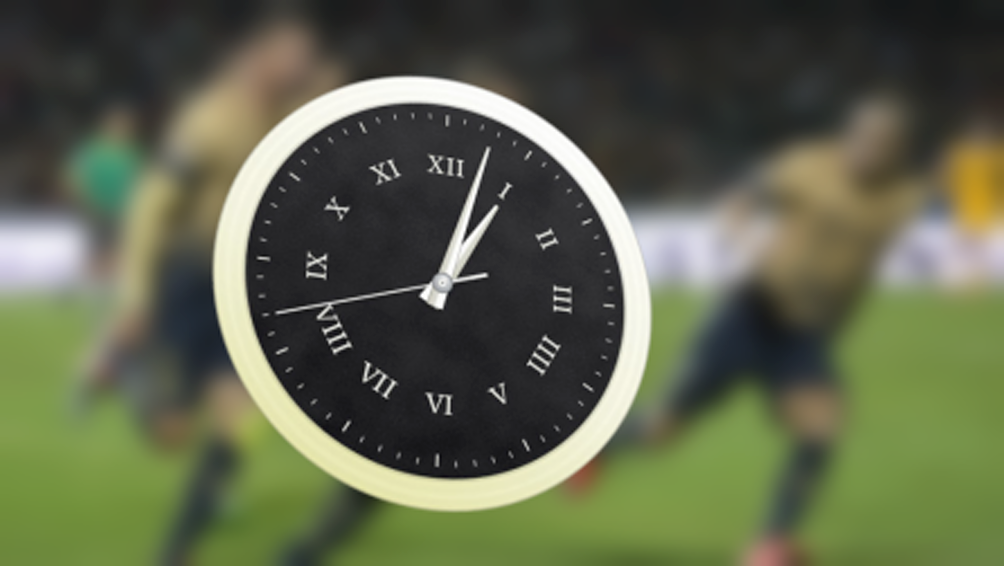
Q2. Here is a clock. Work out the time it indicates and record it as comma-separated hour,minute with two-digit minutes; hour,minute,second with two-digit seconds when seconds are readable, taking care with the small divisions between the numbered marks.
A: 1,02,42
